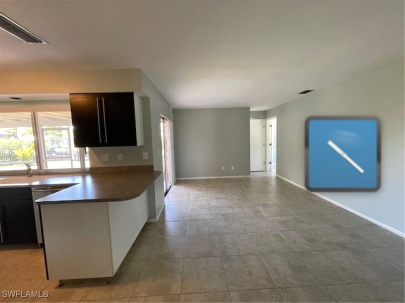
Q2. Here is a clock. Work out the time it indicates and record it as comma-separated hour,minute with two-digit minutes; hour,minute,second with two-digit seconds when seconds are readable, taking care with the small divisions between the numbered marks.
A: 10,22
